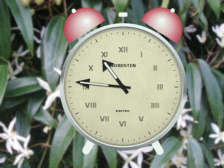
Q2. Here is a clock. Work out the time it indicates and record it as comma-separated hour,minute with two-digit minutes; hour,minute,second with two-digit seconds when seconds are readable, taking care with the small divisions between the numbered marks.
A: 10,46
